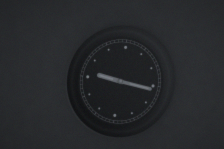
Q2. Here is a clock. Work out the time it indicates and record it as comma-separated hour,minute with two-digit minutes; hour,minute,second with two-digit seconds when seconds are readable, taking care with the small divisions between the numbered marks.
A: 9,16
